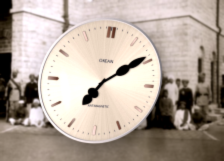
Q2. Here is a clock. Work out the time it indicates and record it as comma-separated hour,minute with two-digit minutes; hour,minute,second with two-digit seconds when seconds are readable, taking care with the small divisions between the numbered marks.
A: 7,09
